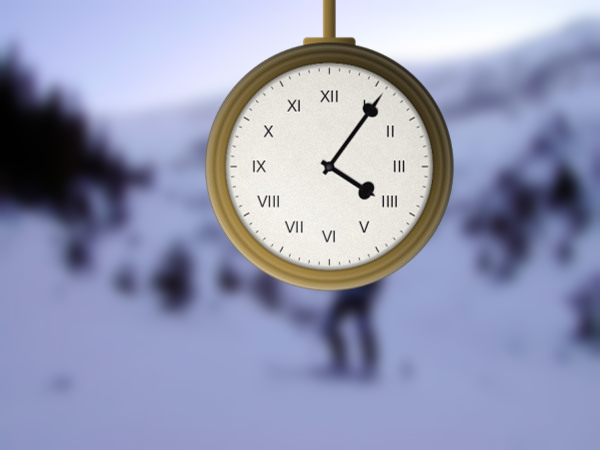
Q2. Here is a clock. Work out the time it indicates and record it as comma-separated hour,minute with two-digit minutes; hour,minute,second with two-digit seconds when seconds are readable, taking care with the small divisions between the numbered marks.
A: 4,06
